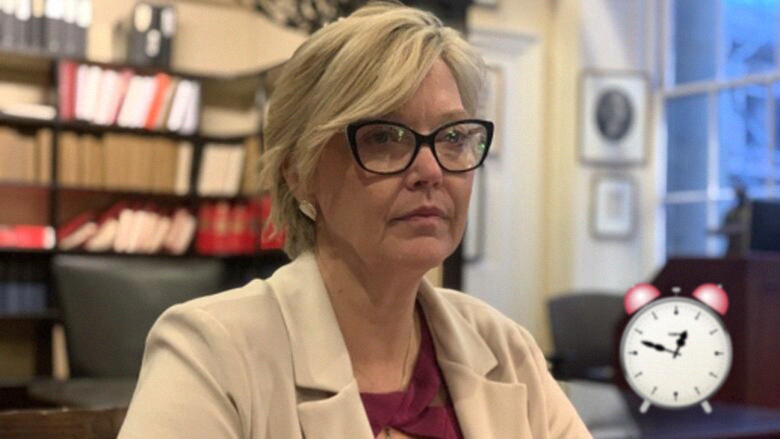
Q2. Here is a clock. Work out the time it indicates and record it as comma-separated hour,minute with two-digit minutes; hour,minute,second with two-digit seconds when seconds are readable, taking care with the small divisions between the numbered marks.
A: 12,48
